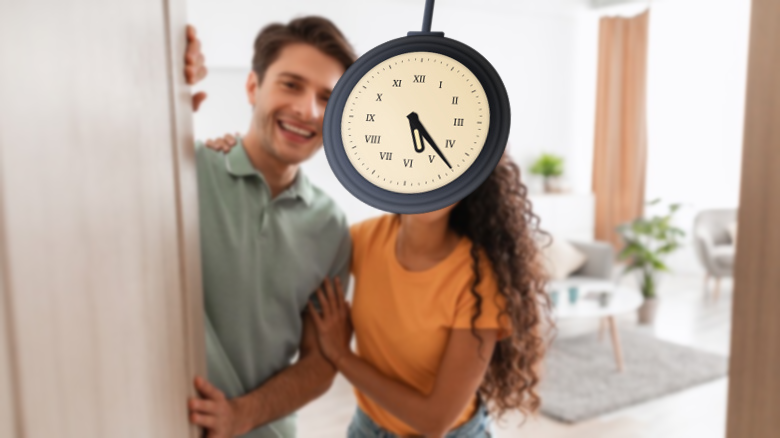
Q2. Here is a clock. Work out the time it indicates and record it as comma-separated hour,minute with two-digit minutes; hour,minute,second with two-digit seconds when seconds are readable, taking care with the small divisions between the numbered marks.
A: 5,23
